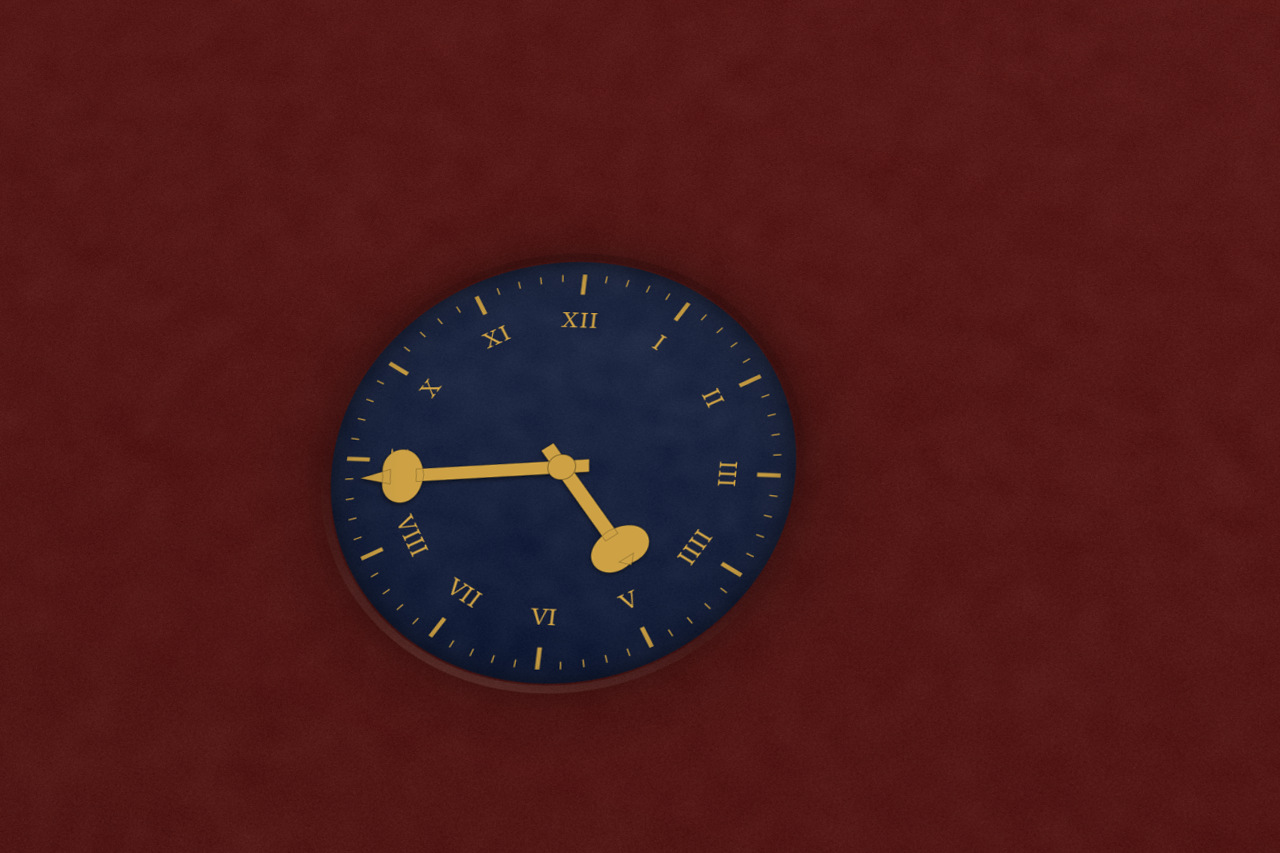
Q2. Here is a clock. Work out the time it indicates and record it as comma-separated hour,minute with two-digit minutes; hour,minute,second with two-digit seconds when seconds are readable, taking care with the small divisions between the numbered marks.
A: 4,44
